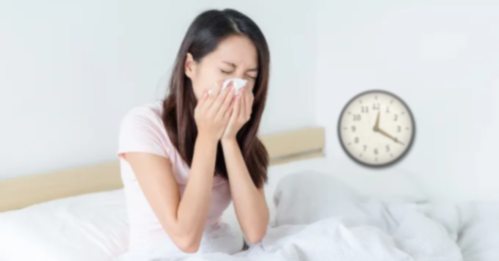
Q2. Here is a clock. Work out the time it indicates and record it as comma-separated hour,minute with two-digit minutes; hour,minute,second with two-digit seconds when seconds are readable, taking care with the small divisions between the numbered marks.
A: 12,20
